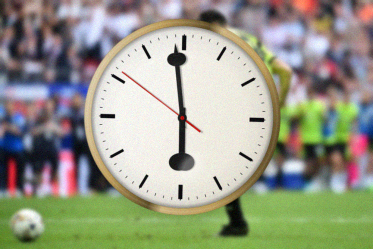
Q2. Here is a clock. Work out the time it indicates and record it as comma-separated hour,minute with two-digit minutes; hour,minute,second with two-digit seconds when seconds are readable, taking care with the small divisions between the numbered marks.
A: 5,58,51
